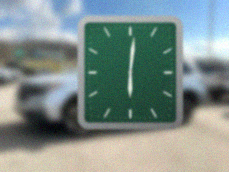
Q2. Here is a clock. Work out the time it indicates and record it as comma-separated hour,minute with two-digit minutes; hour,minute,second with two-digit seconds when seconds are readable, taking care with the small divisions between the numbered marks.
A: 6,01
